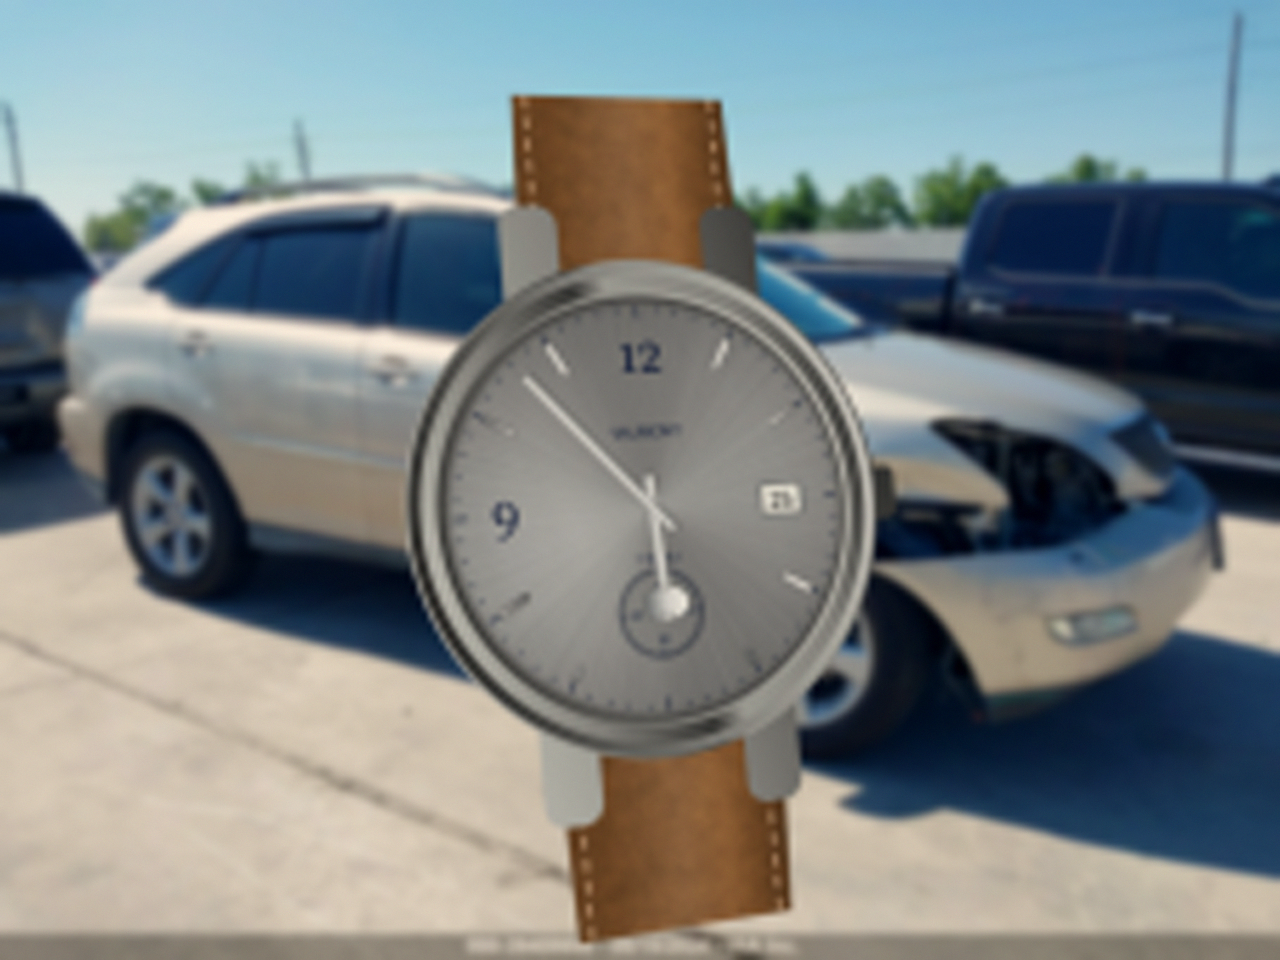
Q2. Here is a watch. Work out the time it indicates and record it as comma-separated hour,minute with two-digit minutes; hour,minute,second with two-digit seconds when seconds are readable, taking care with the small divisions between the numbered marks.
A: 5,53
